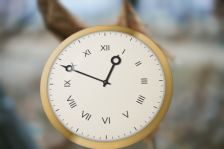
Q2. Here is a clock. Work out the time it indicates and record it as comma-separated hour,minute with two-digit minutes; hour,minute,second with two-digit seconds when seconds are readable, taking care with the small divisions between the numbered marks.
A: 12,49
